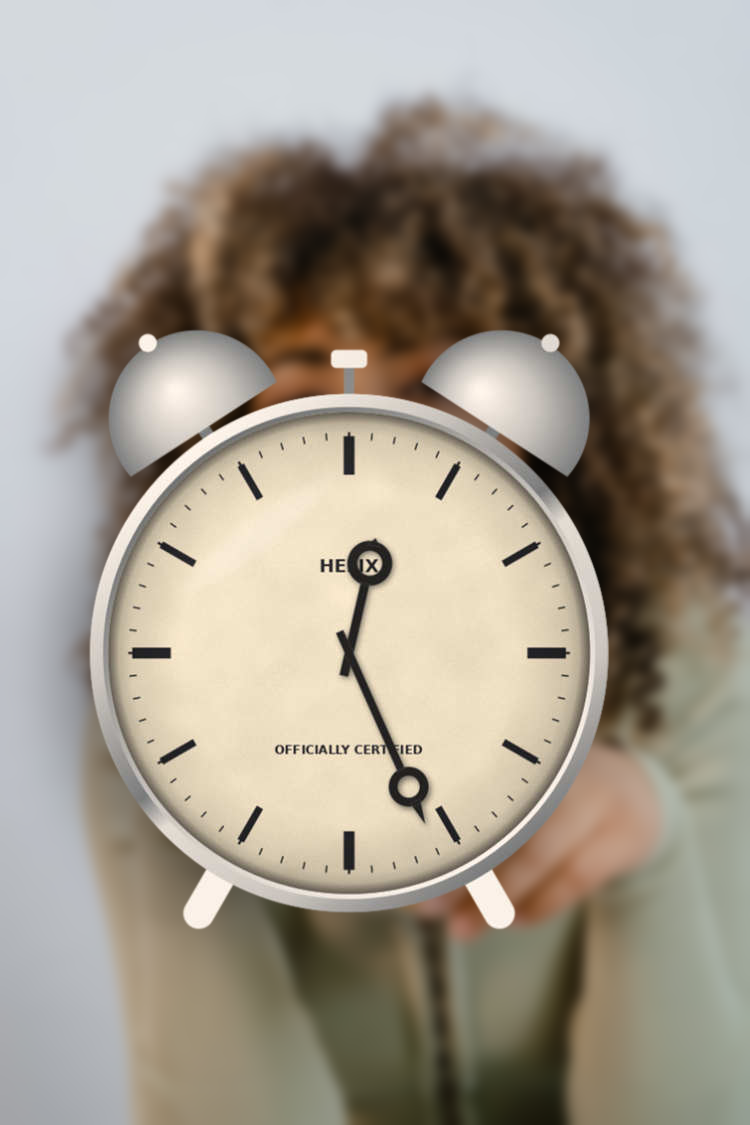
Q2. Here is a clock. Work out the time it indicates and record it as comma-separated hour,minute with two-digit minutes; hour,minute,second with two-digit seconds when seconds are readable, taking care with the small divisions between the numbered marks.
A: 12,26
